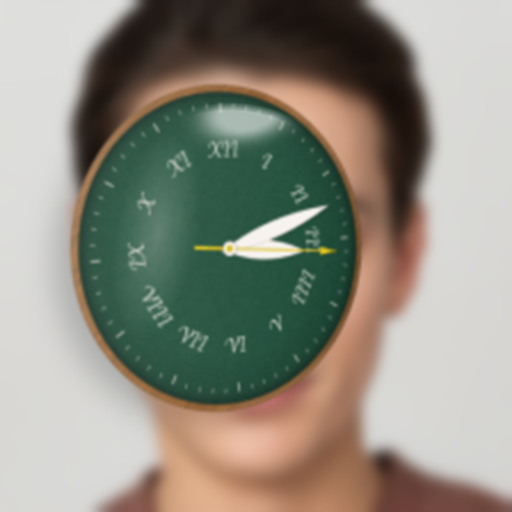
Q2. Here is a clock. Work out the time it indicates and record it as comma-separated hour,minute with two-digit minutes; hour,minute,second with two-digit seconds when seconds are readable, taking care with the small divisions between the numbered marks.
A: 3,12,16
